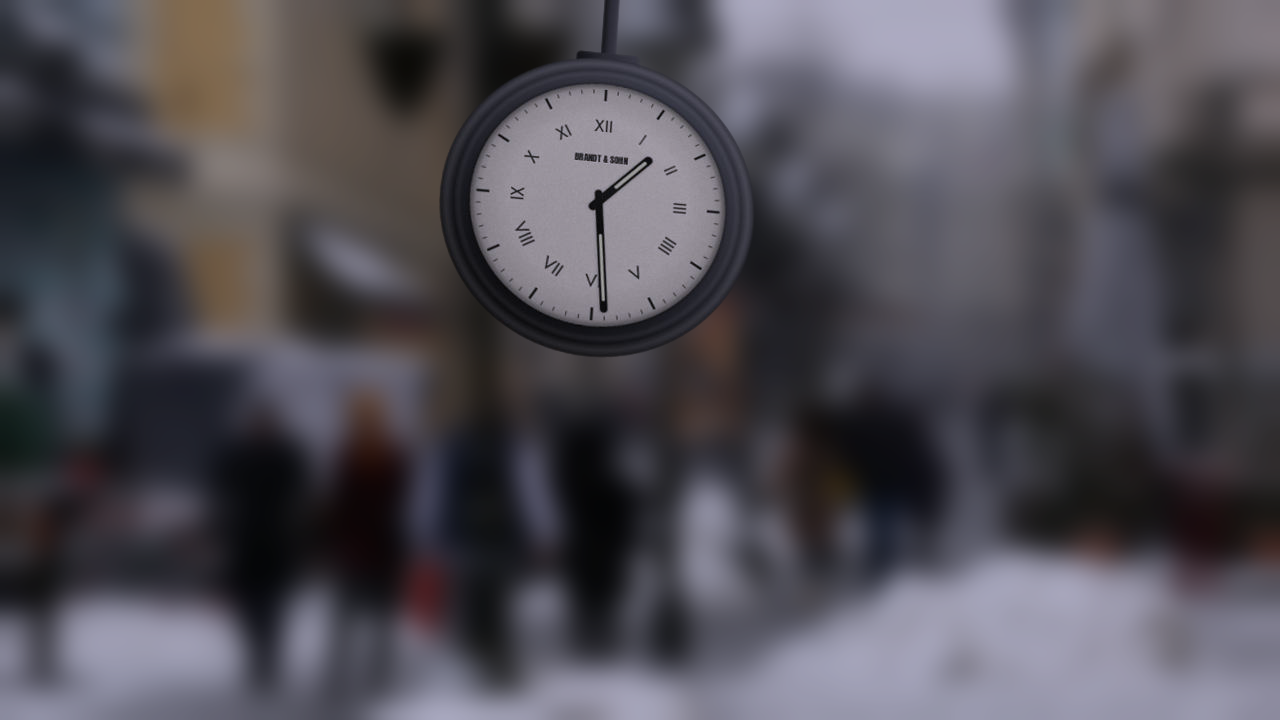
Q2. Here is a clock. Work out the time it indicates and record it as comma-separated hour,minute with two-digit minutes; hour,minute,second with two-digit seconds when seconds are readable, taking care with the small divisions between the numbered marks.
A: 1,29
